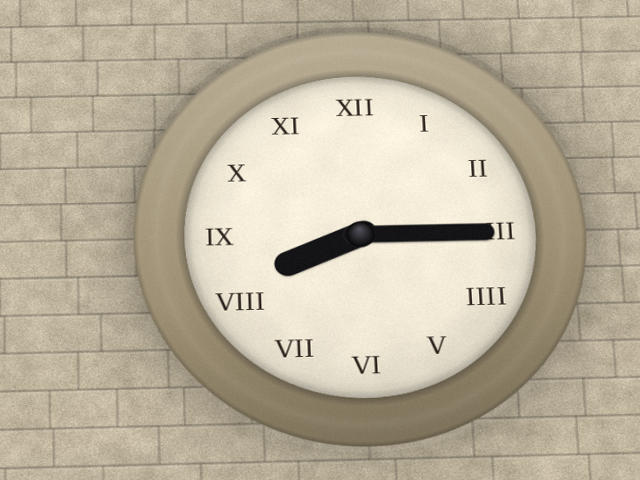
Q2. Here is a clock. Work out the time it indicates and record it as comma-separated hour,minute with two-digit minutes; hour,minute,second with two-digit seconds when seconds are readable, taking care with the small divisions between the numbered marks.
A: 8,15
